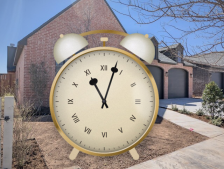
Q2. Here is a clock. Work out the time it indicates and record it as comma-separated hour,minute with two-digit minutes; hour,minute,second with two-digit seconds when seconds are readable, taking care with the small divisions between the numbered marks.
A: 11,03
